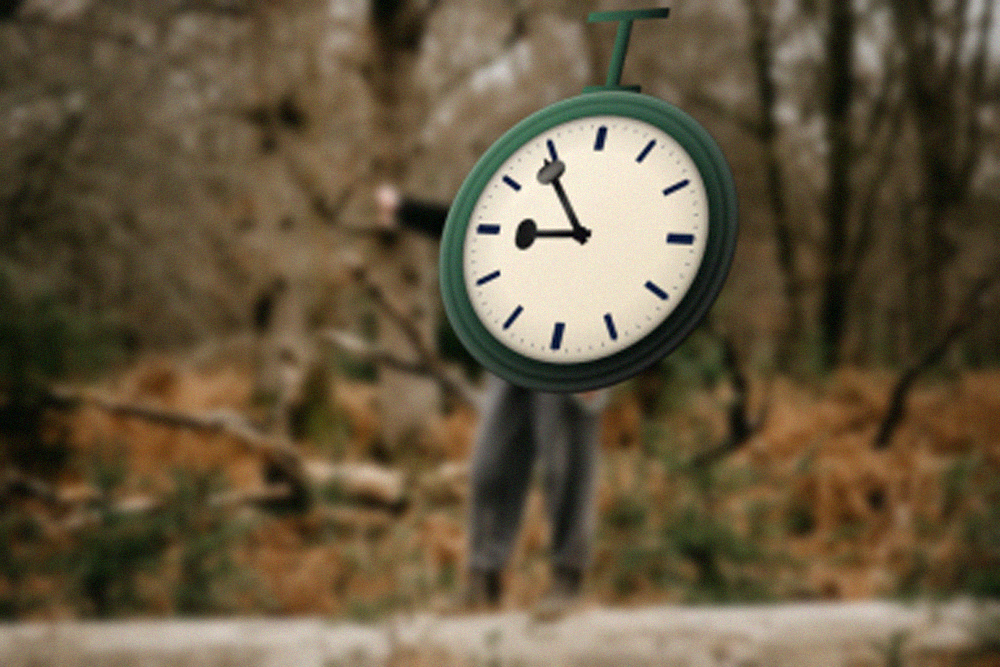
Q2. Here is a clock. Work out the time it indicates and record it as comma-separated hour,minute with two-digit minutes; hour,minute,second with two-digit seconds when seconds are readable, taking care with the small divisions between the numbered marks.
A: 8,54
